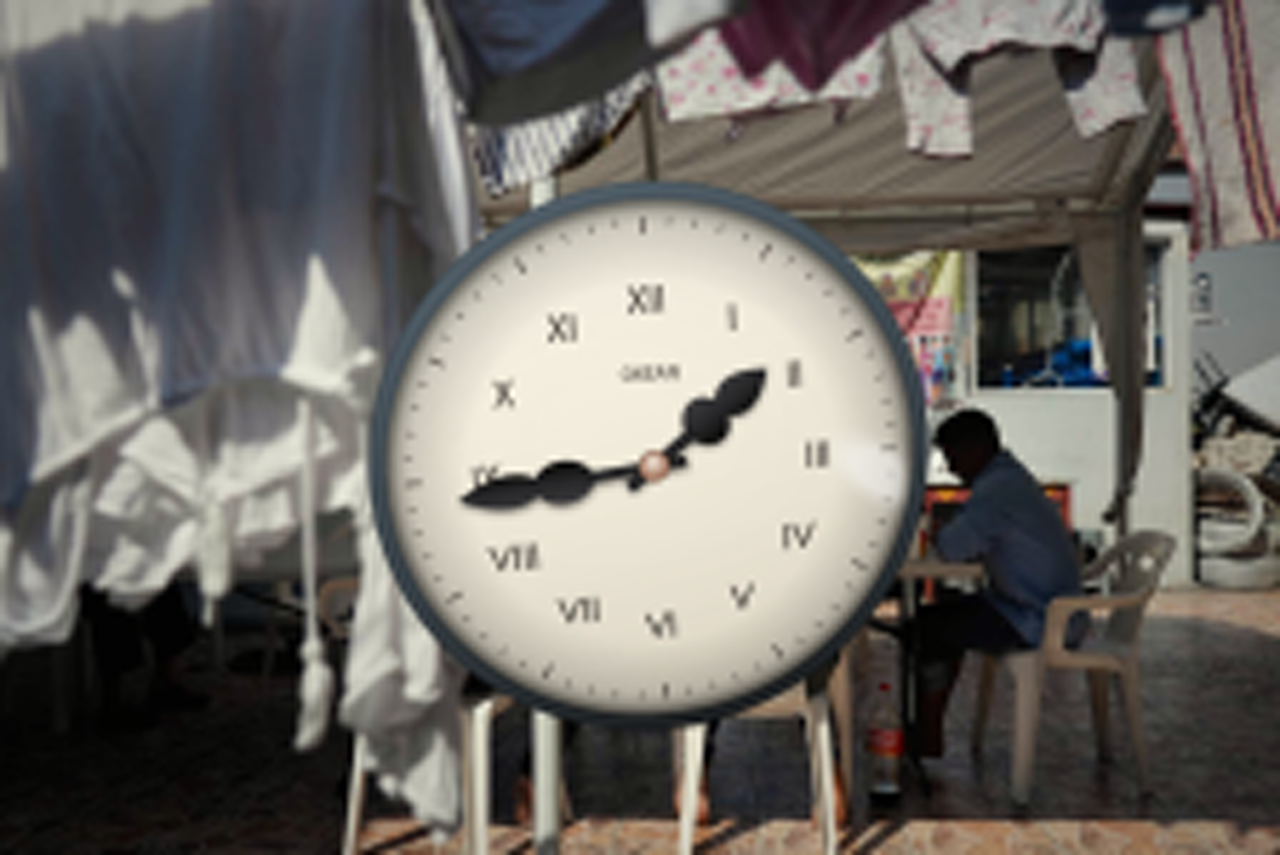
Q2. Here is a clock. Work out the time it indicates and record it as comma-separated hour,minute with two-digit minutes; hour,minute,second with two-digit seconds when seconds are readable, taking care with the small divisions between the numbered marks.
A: 1,44
